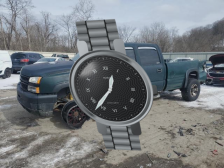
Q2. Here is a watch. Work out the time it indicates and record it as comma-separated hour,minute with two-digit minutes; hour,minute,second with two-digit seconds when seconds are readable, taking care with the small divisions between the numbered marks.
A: 12,37
